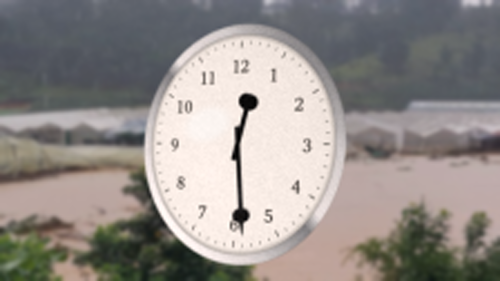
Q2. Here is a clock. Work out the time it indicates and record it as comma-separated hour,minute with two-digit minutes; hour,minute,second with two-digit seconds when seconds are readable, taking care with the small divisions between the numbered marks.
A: 12,29
